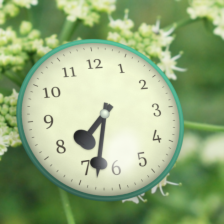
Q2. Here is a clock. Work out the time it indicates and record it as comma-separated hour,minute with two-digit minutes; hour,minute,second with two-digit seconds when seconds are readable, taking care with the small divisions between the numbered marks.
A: 7,33
